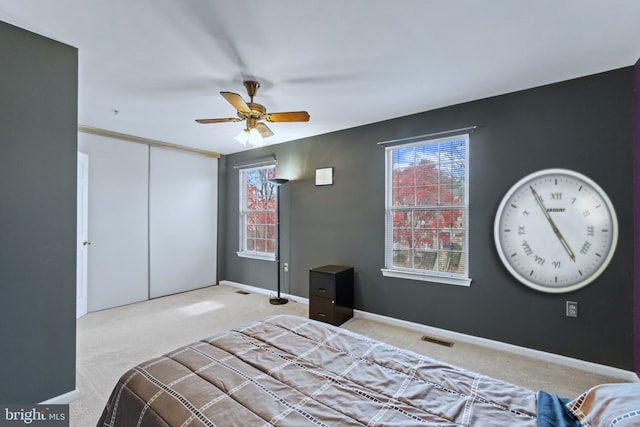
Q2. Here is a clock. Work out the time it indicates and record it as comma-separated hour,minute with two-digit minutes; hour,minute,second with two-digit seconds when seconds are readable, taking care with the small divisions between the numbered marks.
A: 4,55
